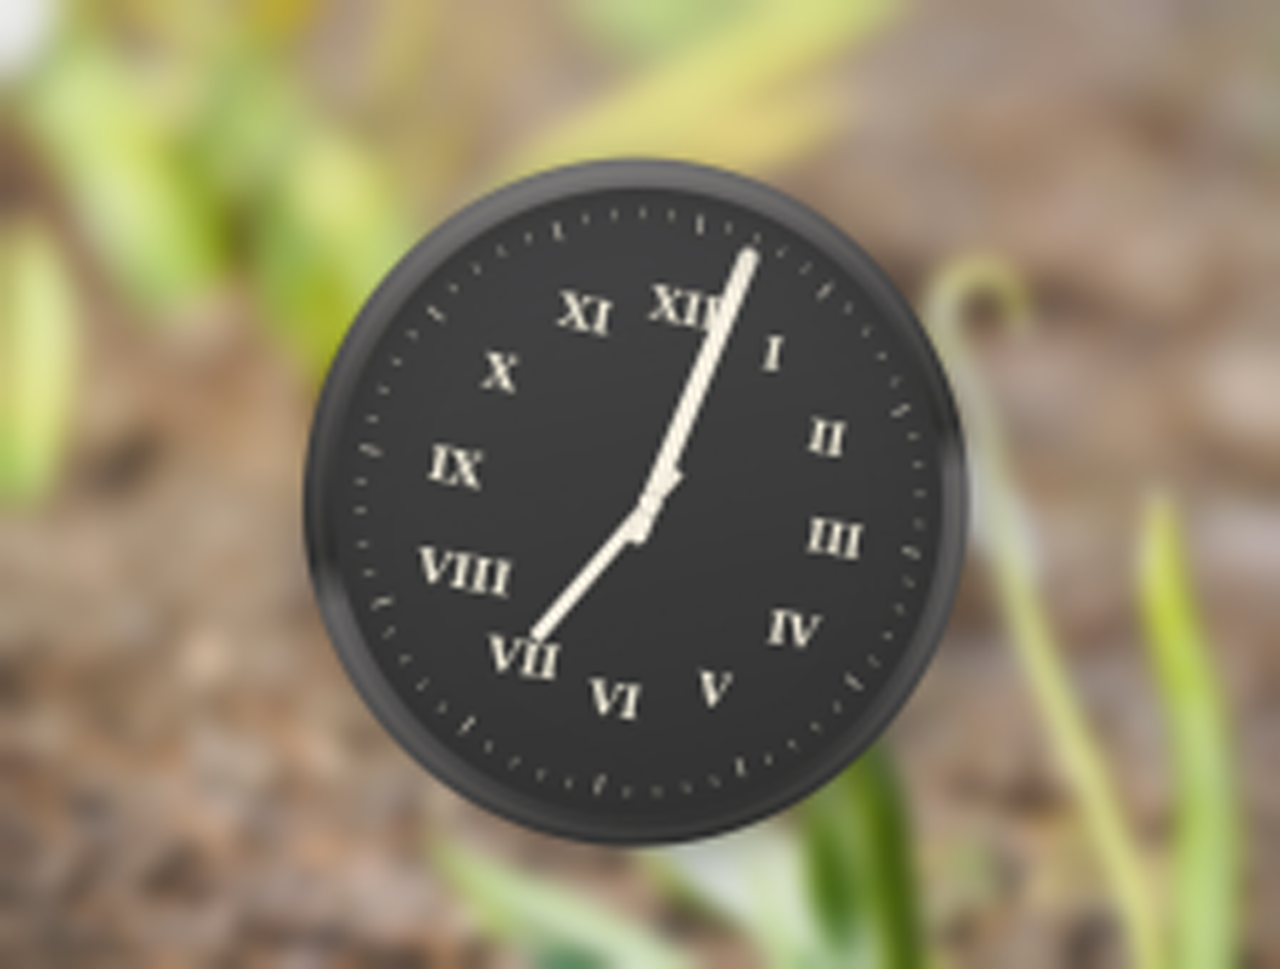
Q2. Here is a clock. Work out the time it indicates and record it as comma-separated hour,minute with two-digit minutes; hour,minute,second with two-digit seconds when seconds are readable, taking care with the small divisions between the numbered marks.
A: 7,02
